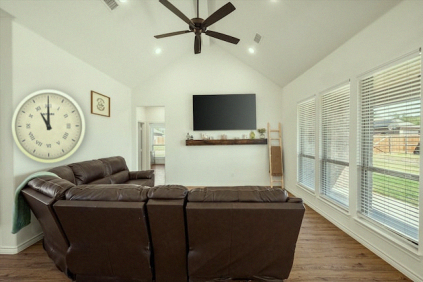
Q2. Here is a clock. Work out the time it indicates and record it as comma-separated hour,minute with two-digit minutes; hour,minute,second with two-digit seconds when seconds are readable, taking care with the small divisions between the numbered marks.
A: 11,00
